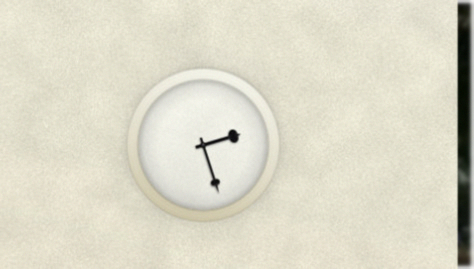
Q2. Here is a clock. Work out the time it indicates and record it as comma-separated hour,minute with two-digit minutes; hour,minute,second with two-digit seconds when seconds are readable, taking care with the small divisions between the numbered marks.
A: 2,27
